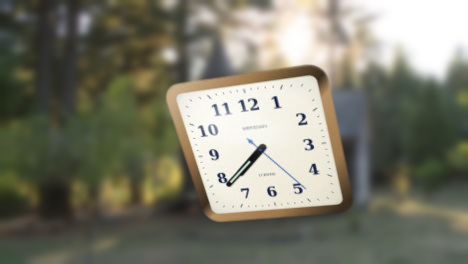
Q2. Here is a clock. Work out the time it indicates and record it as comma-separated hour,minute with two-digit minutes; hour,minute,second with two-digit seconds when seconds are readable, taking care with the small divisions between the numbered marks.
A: 7,38,24
